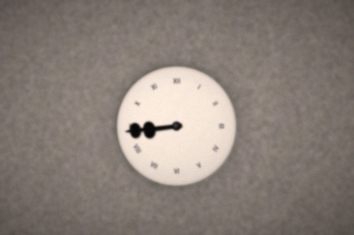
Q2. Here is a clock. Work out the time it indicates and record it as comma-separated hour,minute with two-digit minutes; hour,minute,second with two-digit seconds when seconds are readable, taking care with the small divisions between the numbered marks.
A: 8,44
